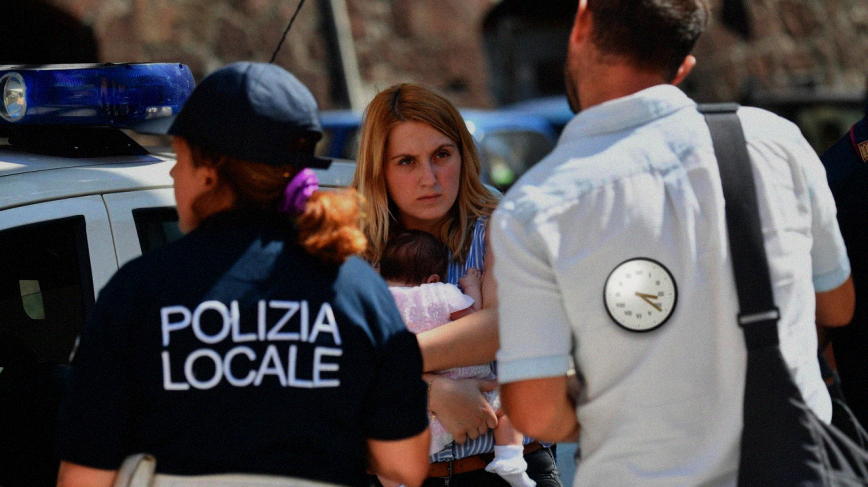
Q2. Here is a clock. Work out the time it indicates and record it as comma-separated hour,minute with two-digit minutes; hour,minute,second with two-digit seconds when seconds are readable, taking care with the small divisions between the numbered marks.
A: 3,21
